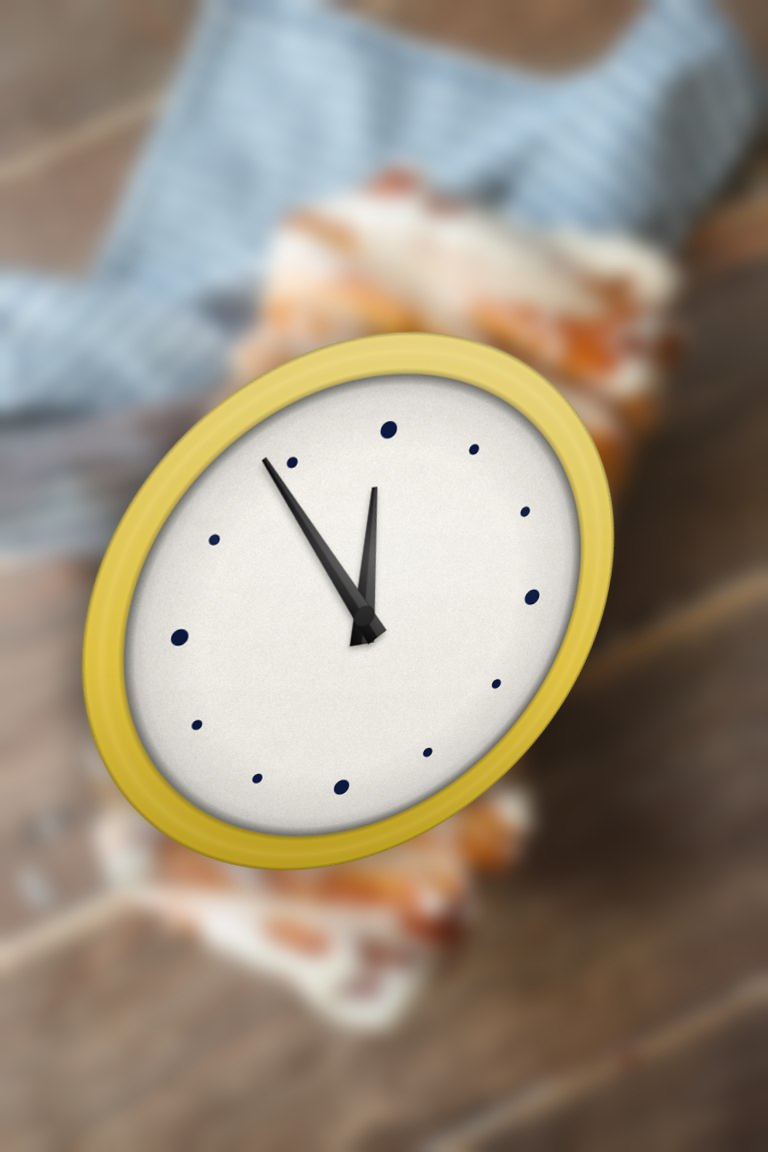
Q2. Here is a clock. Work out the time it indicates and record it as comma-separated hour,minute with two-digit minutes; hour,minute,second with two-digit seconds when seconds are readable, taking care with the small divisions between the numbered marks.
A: 11,54
